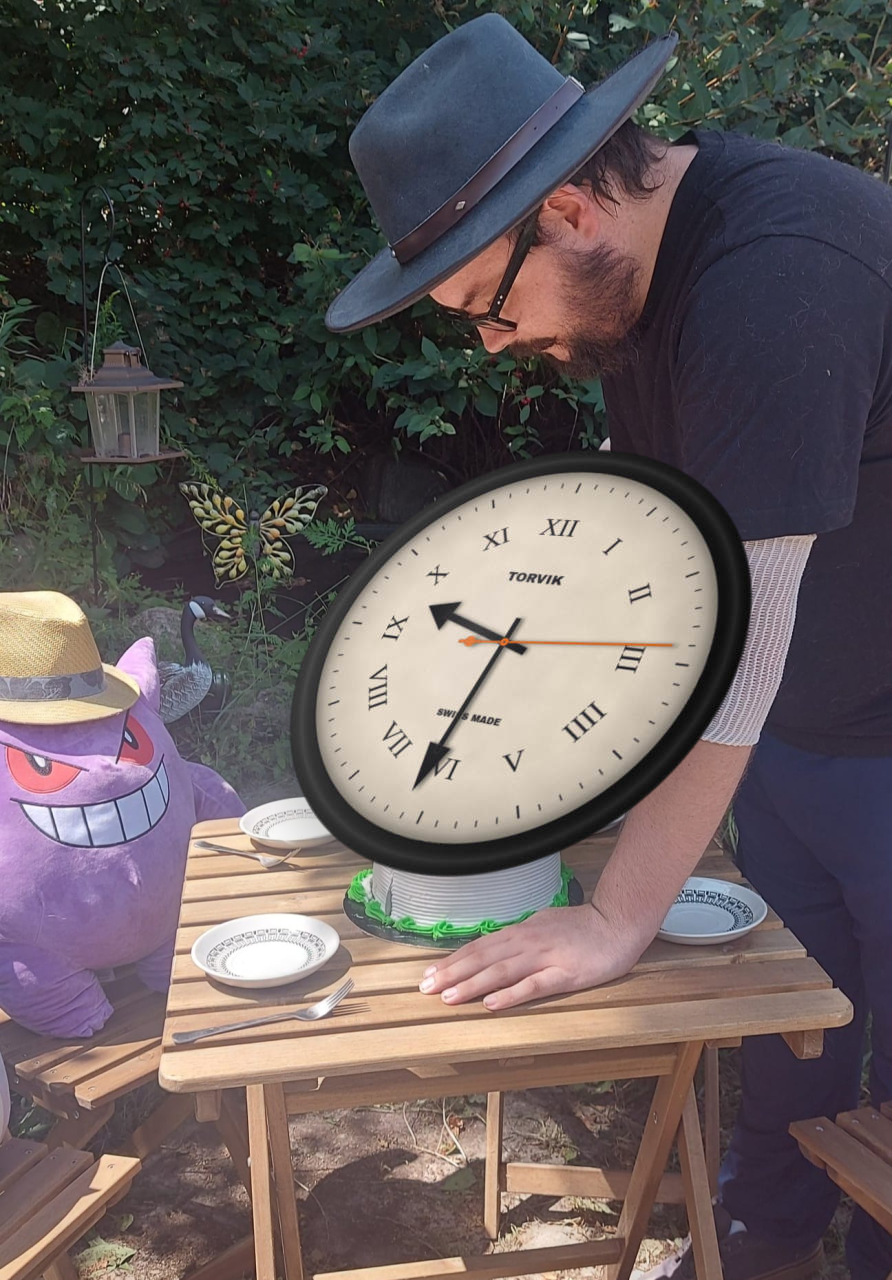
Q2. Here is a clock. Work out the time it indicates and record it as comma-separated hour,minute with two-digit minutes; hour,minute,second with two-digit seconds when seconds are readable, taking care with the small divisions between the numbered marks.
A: 9,31,14
